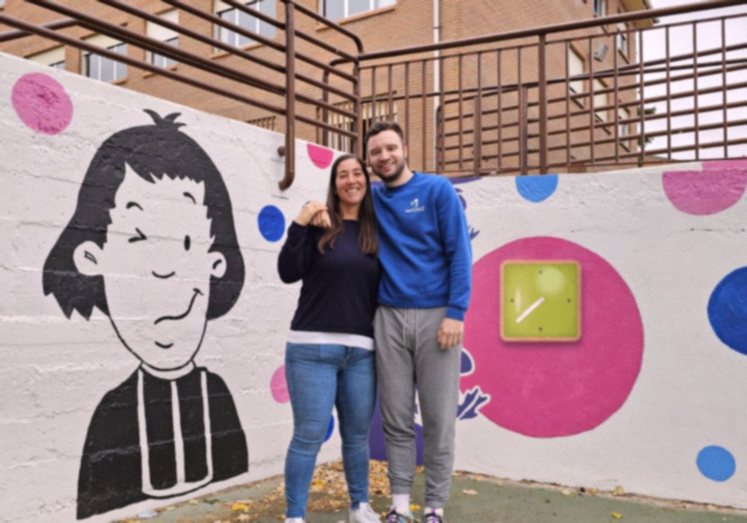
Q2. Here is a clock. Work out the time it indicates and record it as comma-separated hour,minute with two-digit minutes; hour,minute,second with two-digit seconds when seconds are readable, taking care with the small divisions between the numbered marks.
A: 7,38
